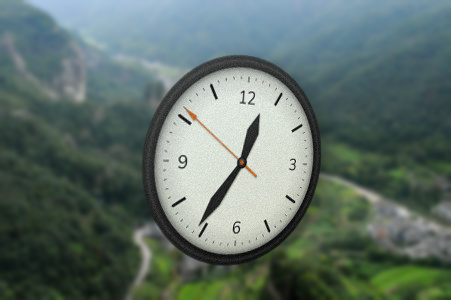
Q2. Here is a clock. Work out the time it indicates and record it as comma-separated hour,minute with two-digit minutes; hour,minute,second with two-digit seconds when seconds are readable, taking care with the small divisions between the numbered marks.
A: 12,35,51
